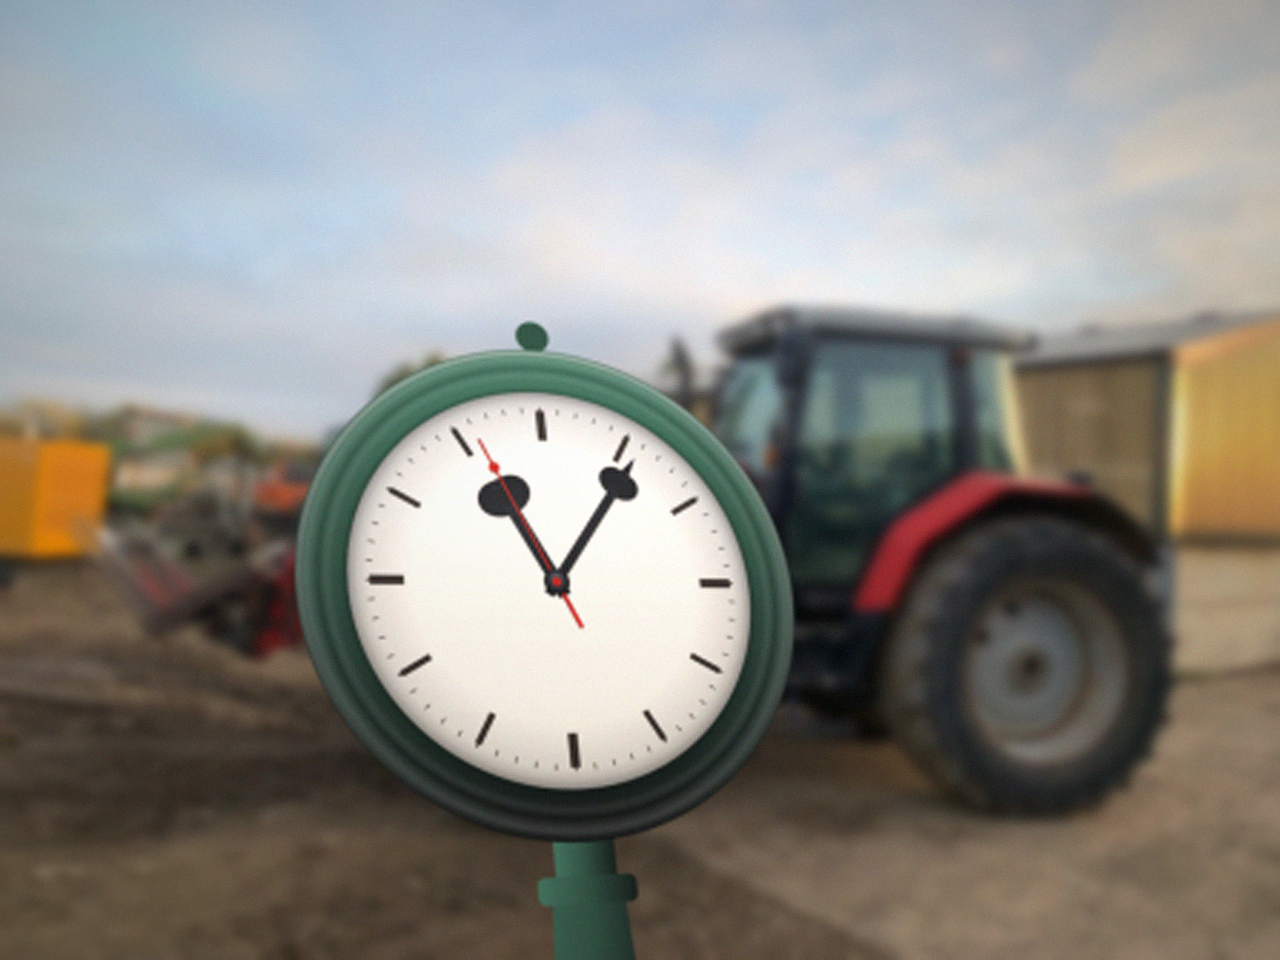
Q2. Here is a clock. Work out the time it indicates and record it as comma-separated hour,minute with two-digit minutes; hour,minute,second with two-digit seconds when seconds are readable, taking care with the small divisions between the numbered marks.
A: 11,05,56
